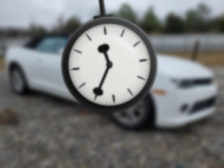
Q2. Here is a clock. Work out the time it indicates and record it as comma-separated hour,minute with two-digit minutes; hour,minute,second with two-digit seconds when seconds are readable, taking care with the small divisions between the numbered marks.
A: 11,35
